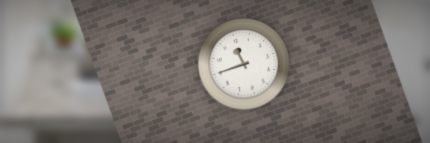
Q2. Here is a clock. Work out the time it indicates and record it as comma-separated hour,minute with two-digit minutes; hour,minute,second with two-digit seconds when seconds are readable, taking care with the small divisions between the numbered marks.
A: 11,45
